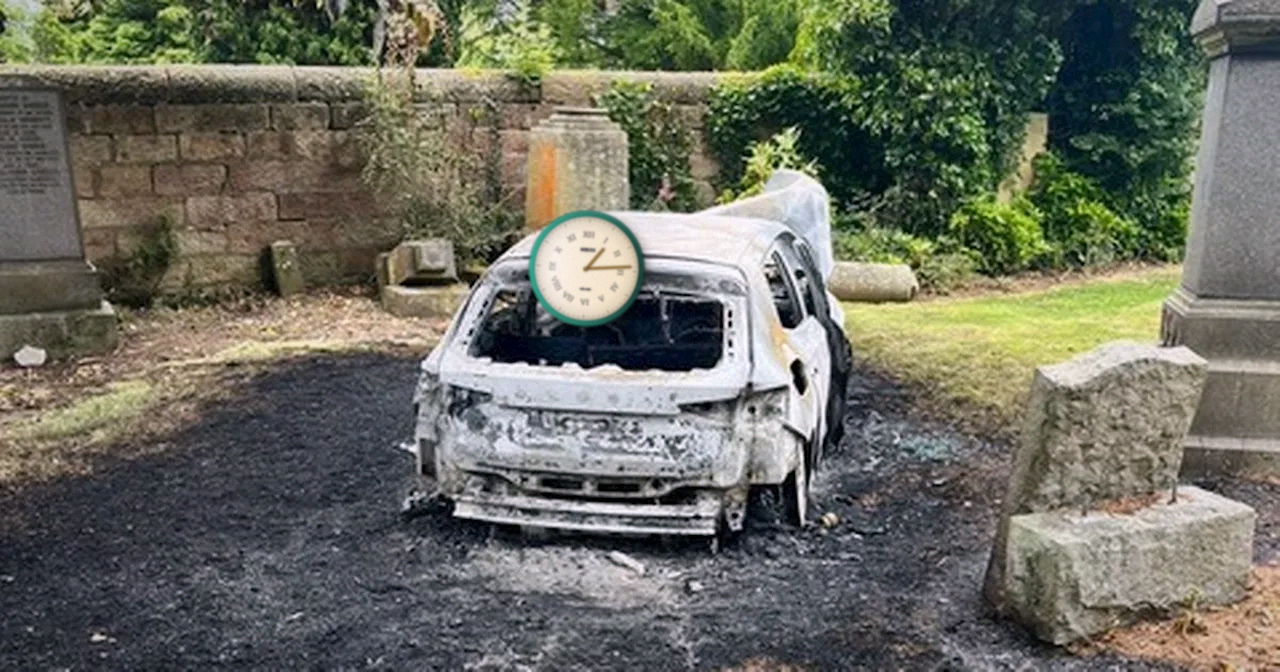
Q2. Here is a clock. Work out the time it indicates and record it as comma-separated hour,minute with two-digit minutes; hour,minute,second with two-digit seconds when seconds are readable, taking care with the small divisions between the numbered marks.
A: 1,14
